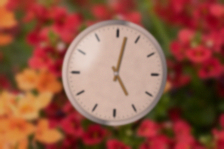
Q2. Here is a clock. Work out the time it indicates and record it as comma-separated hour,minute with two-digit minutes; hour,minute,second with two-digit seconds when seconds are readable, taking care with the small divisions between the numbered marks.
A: 5,02
